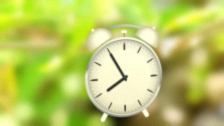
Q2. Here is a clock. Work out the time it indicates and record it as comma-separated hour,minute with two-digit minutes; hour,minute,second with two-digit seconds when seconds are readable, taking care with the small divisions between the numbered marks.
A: 7,55
